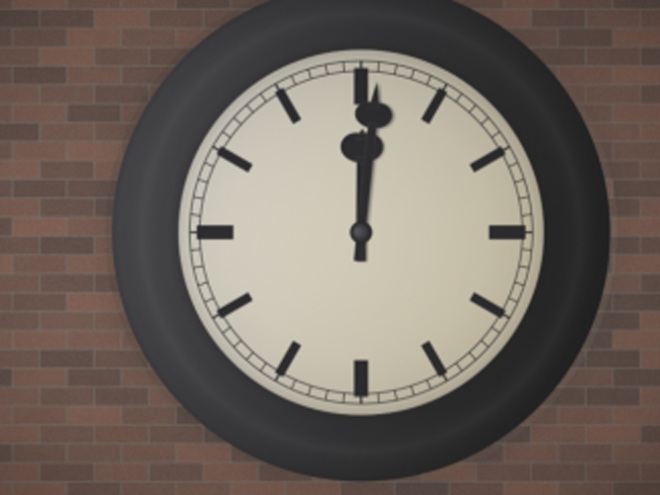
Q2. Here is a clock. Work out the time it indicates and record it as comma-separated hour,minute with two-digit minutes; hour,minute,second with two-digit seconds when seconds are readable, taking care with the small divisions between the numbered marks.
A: 12,01
